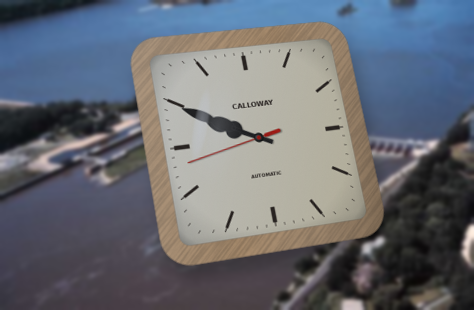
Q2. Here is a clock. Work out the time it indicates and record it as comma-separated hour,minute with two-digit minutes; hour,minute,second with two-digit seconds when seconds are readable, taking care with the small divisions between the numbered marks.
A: 9,49,43
